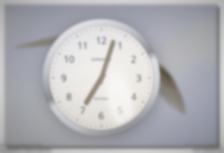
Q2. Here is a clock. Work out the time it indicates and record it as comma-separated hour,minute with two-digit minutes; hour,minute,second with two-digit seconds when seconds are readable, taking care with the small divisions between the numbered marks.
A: 7,03
